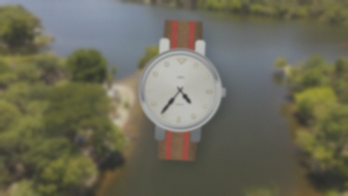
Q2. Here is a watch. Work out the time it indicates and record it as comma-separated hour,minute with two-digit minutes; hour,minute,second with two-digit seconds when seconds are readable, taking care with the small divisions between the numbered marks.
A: 4,36
